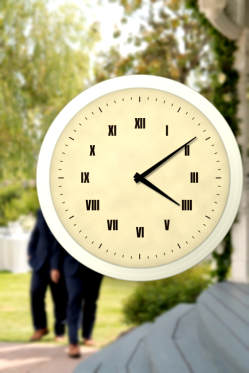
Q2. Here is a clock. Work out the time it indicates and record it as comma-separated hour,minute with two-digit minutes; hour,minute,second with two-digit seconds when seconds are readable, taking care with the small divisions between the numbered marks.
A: 4,09
